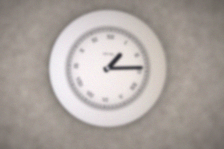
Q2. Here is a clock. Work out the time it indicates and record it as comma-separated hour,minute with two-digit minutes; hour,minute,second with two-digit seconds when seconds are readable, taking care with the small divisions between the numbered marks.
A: 1,14
